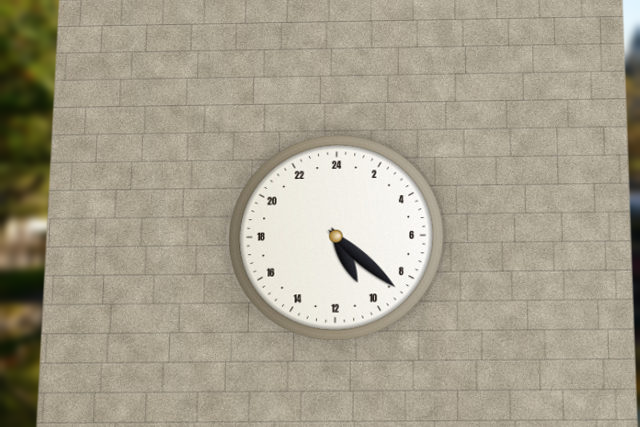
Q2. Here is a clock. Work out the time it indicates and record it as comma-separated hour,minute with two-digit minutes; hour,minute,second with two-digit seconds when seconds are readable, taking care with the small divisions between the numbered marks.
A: 10,22
